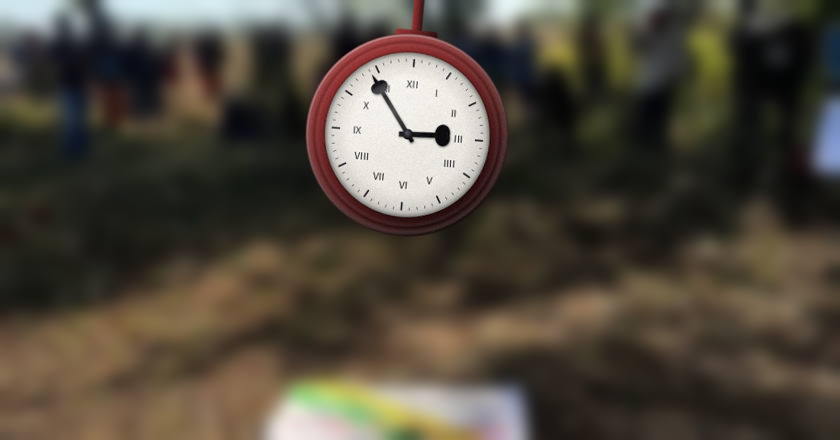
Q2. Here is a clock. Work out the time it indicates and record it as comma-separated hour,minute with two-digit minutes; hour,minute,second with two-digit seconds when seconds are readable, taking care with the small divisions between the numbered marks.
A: 2,54
